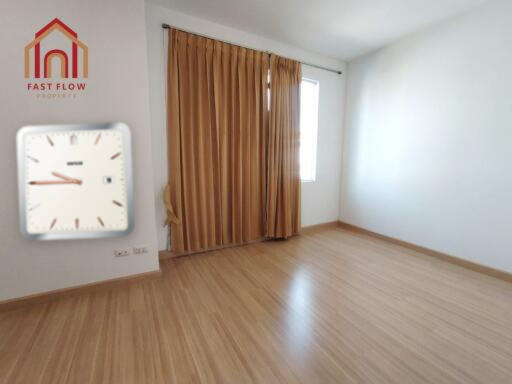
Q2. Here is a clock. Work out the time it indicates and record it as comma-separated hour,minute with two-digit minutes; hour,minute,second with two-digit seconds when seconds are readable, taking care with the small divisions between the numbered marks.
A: 9,45
